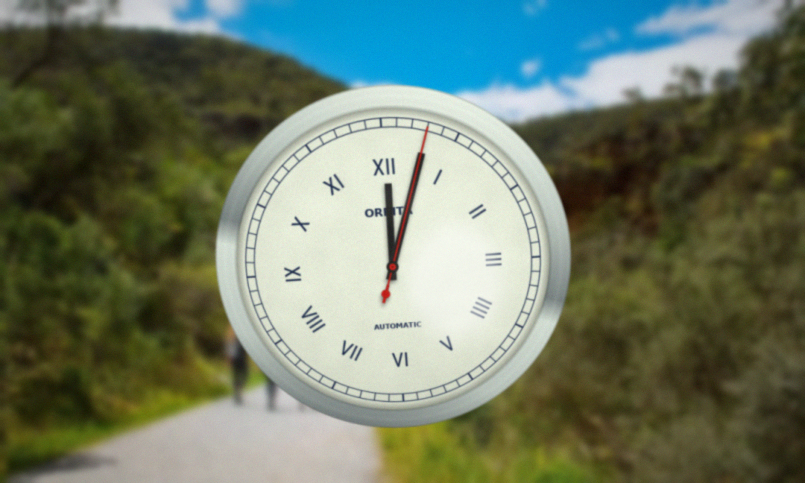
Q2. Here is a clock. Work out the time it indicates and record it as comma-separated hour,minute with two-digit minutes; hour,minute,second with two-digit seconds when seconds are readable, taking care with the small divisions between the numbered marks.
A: 12,03,03
